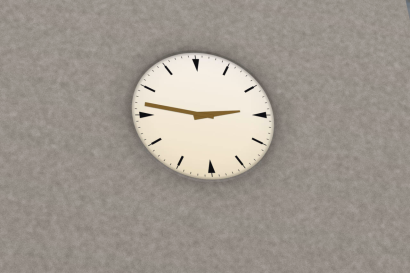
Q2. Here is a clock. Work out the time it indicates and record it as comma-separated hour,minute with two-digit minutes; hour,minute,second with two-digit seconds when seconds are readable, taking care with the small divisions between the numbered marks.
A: 2,47
